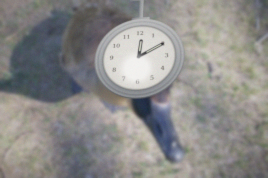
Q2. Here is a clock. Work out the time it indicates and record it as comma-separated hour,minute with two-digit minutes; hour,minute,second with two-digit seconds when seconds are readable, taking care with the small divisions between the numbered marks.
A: 12,10
